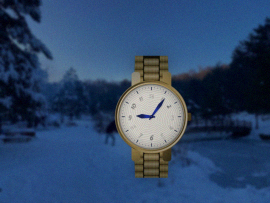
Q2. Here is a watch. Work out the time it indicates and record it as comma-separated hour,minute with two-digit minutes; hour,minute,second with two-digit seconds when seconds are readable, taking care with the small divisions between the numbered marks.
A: 9,06
